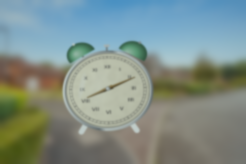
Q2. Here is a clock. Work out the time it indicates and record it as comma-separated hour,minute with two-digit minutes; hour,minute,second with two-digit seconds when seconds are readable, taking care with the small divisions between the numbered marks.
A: 8,11
